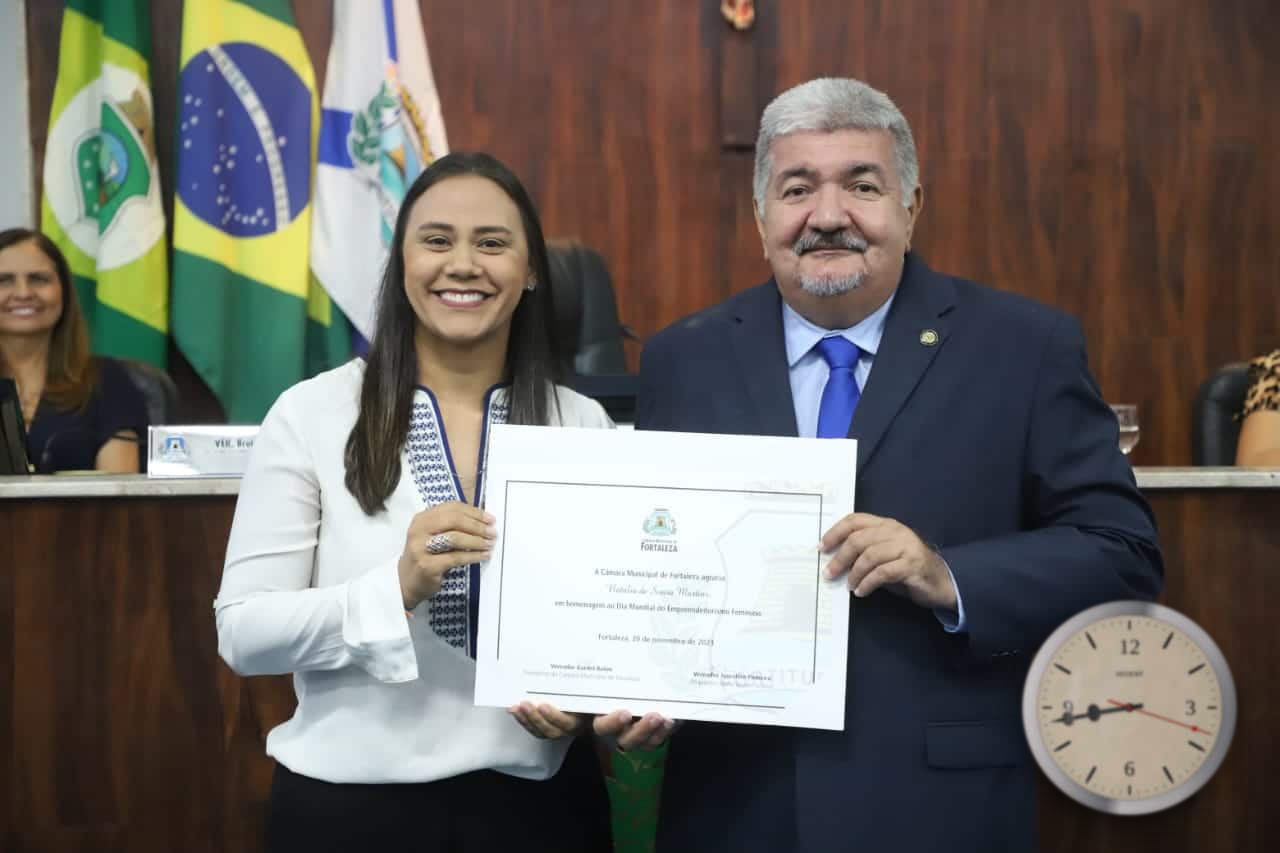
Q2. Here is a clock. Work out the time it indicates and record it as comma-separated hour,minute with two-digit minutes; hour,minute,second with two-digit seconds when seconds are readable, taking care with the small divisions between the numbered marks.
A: 8,43,18
